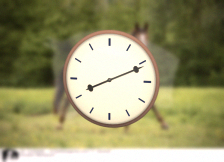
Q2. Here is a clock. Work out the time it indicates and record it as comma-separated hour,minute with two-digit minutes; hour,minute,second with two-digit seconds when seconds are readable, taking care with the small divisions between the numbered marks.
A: 8,11
